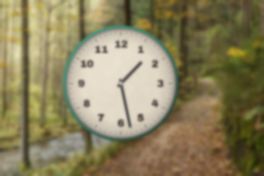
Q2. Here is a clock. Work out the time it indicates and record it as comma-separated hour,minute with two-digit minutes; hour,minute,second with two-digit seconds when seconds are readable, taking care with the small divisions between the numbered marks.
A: 1,28
